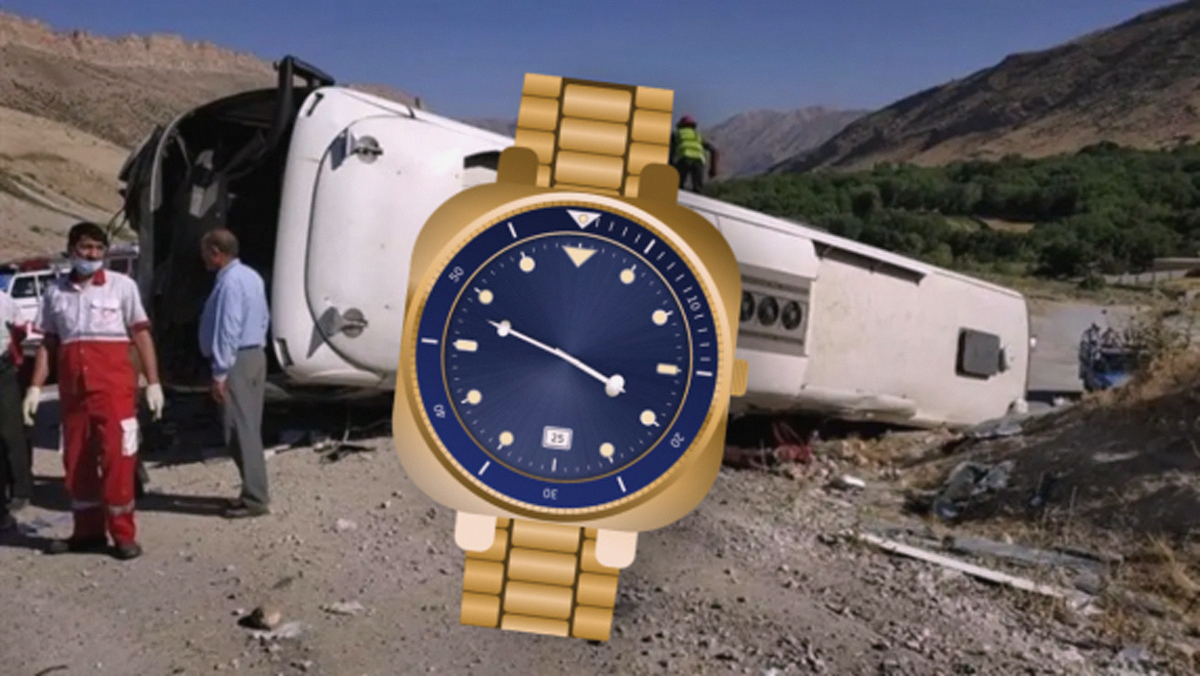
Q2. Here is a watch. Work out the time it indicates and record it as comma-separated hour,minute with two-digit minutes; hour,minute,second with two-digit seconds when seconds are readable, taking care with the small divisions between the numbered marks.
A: 3,48
